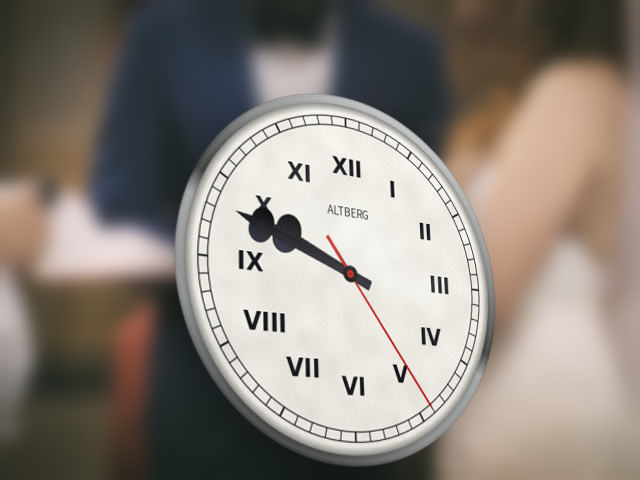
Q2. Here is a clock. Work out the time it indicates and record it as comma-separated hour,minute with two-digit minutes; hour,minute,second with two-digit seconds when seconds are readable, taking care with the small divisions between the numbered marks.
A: 9,48,24
